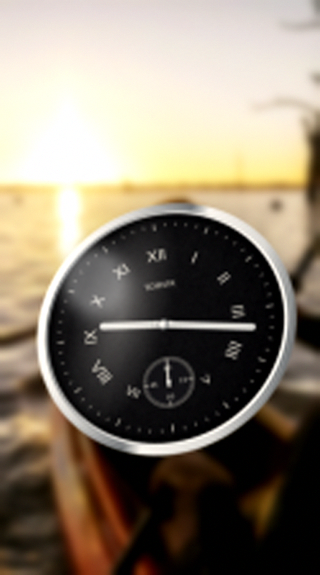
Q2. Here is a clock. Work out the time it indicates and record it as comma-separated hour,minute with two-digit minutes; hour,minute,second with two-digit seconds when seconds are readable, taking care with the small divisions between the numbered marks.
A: 9,17
